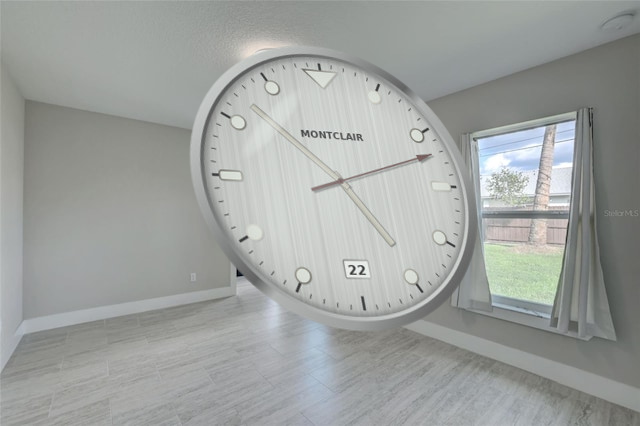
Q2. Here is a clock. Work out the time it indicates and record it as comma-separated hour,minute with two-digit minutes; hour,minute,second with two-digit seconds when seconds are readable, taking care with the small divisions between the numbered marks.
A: 4,52,12
